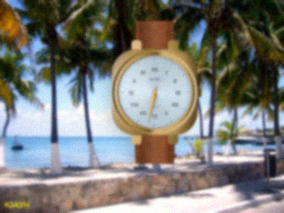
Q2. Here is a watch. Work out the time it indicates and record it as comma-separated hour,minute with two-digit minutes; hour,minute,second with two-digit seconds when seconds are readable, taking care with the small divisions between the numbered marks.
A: 6,32
